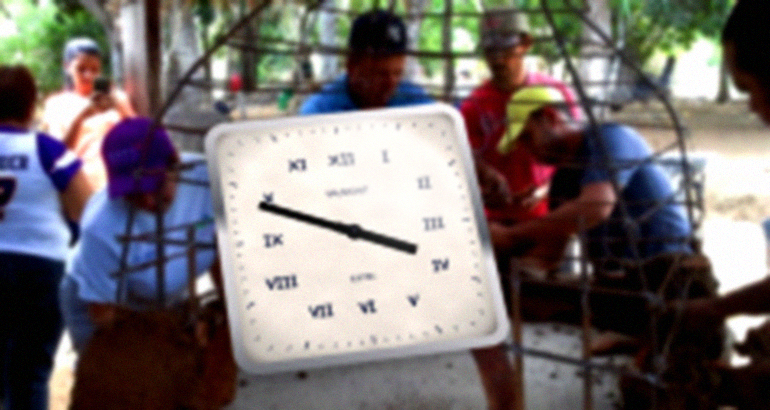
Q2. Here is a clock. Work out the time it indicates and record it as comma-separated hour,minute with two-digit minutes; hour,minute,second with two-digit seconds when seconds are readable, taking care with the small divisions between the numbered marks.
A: 3,49
